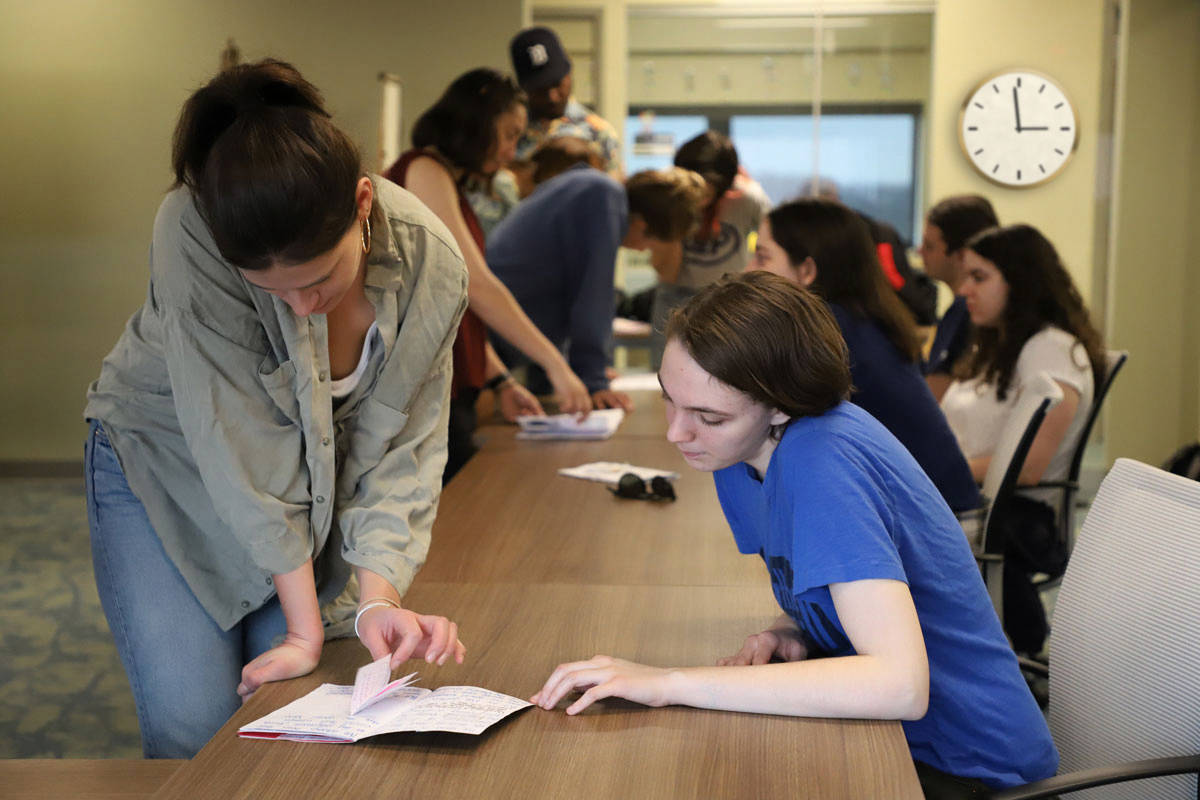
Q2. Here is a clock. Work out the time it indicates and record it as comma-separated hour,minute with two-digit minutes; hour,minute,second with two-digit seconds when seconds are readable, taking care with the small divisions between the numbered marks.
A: 2,59
